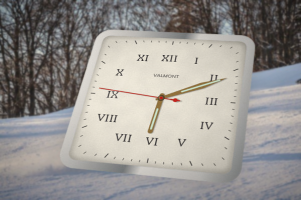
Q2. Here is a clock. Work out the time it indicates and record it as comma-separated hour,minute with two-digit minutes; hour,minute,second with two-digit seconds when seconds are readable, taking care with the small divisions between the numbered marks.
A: 6,10,46
